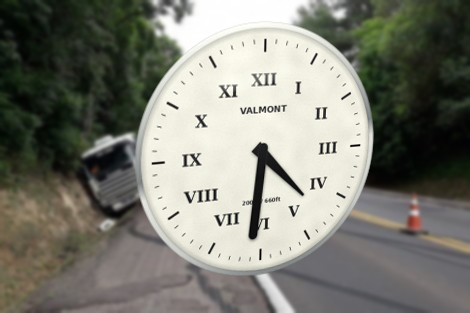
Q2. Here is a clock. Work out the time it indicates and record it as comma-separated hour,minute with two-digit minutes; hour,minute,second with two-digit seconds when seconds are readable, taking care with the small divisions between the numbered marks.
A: 4,31
